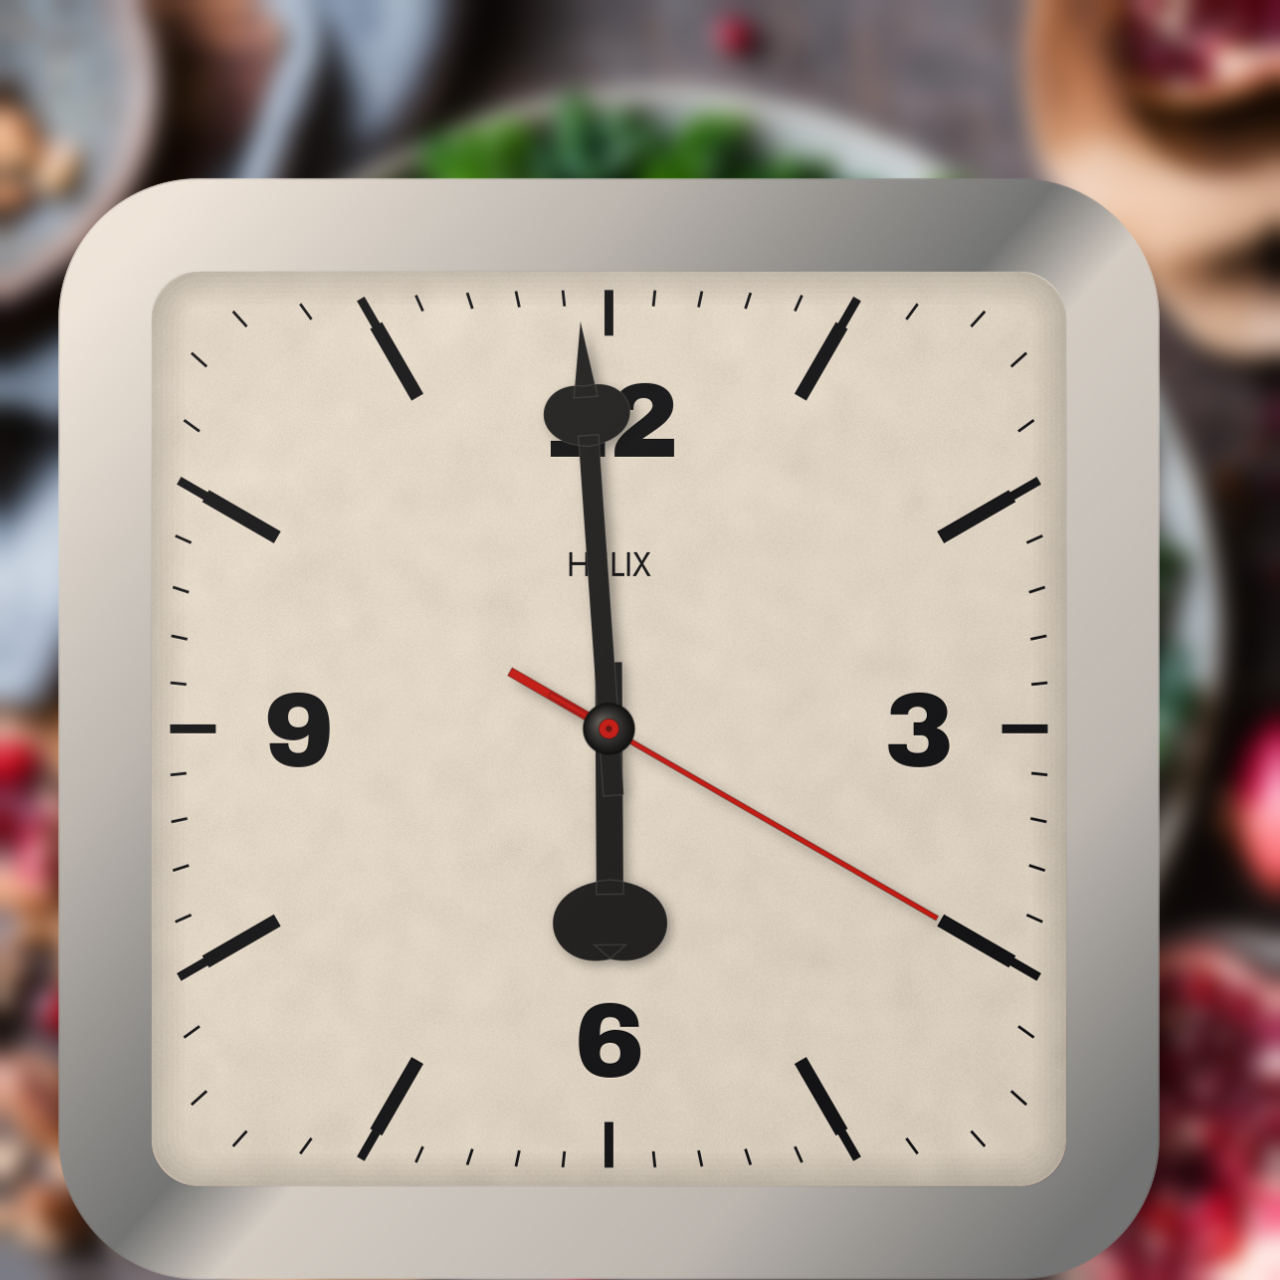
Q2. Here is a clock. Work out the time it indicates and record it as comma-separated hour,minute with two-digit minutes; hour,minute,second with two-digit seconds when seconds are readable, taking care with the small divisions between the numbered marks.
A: 5,59,20
